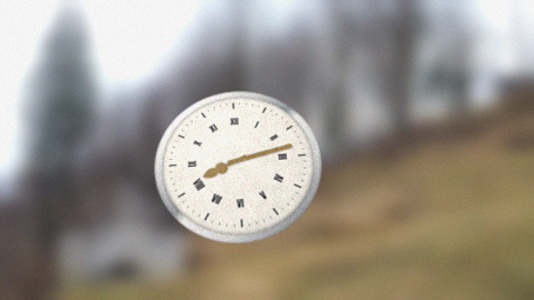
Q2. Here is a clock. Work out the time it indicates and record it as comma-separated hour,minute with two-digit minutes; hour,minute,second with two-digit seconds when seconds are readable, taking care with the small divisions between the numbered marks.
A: 8,13
